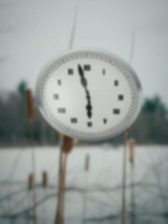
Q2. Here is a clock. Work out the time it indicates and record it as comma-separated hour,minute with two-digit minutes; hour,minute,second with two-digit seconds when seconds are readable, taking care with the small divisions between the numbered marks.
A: 5,58
